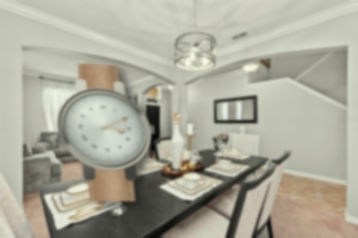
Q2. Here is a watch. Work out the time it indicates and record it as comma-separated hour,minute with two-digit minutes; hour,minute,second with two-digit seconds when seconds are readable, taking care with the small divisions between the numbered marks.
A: 3,10
